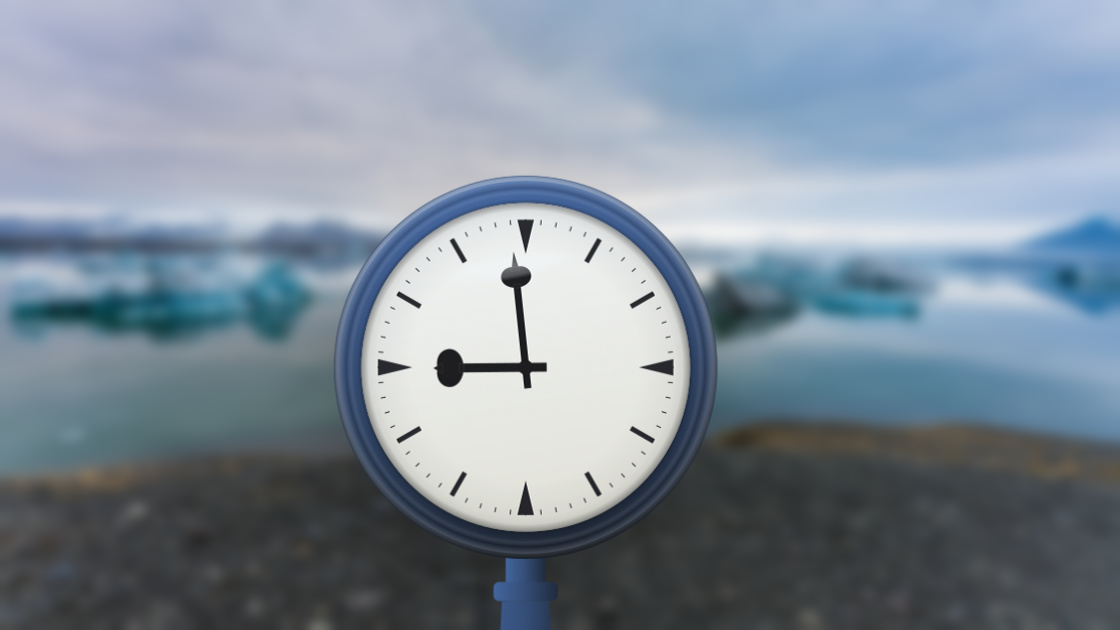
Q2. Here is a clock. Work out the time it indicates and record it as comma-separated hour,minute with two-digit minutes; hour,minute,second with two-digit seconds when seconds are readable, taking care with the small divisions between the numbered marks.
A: 8,59
